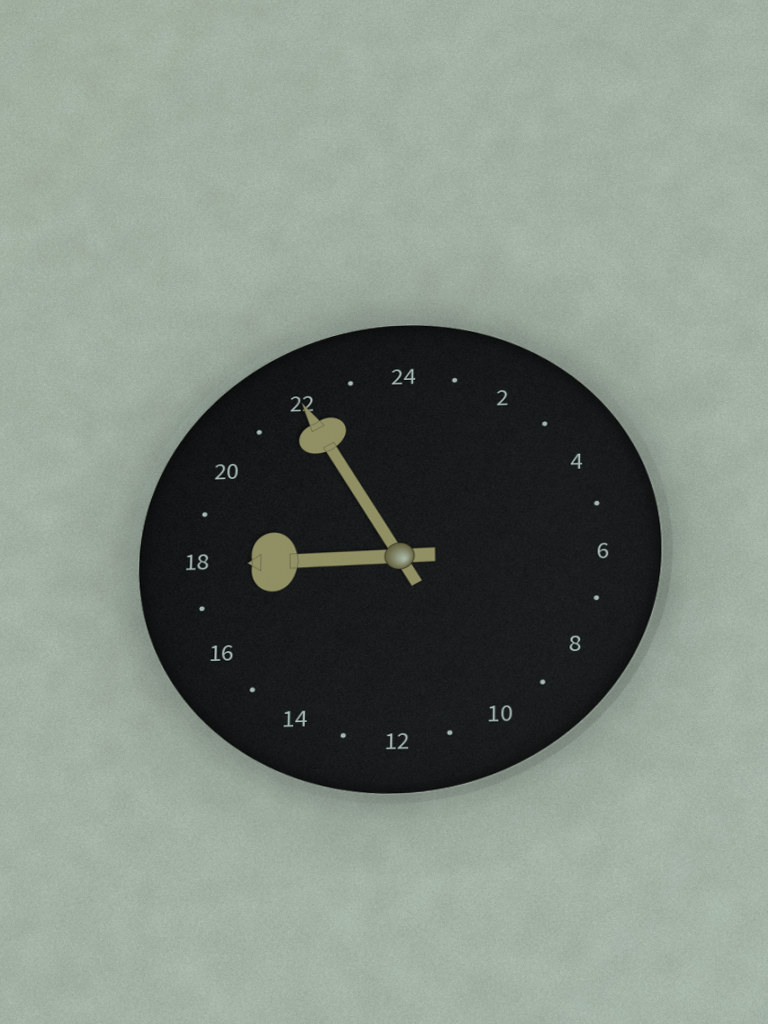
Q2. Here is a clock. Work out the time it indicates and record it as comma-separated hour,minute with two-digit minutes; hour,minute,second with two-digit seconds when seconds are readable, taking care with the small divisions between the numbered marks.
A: 17,55
